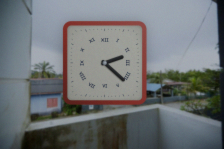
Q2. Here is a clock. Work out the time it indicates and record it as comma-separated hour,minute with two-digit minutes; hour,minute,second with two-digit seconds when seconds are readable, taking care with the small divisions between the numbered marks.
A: 2,22
